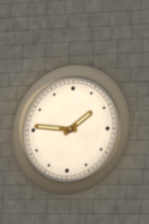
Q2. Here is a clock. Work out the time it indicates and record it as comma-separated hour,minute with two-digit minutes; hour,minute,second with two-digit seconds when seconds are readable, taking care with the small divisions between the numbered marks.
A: 1,46
